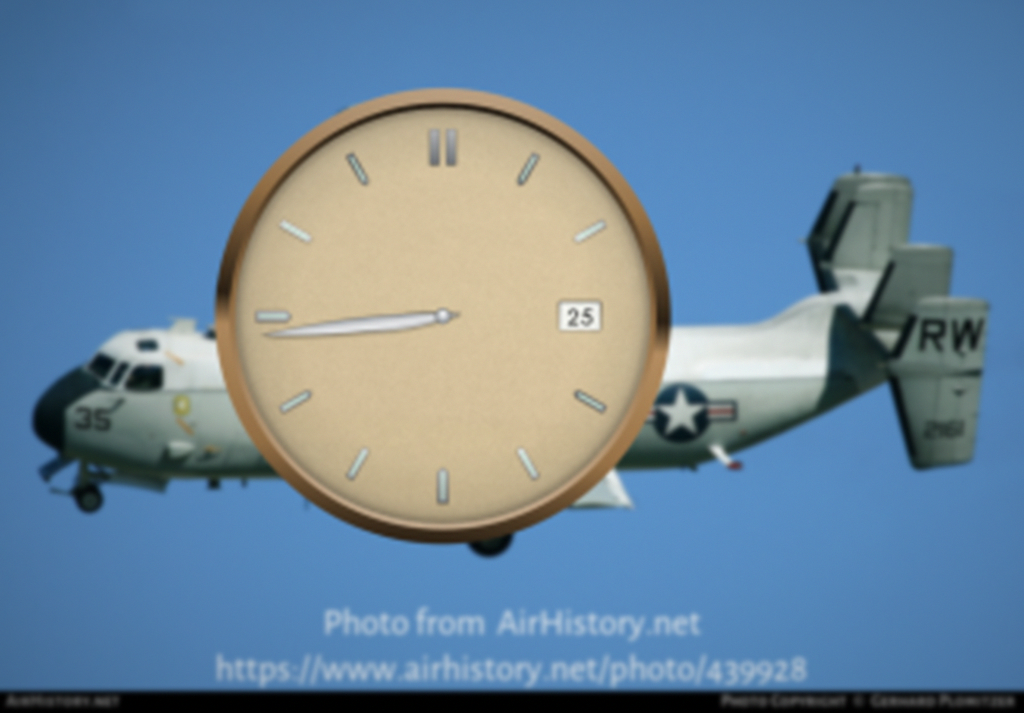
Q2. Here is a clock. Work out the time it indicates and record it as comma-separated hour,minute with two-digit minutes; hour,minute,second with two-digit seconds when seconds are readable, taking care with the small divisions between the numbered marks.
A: 8,44
